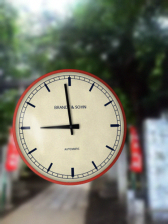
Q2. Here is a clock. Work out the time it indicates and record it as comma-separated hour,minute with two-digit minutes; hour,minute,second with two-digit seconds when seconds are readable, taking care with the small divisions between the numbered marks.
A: 8,59
